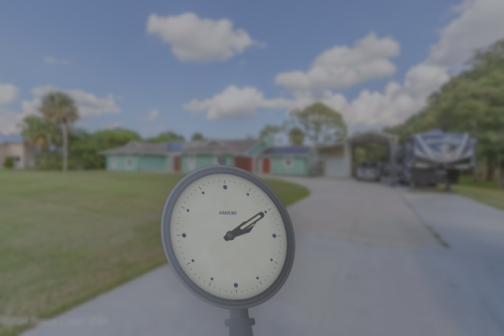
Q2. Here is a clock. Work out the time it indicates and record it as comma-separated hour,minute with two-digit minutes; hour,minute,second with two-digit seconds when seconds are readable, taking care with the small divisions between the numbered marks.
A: 2,10
